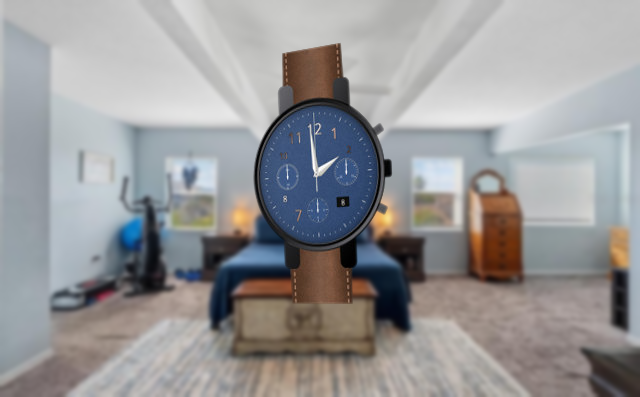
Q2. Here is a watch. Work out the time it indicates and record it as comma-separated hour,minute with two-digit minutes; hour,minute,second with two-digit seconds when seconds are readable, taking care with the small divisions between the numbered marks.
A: 1,59
